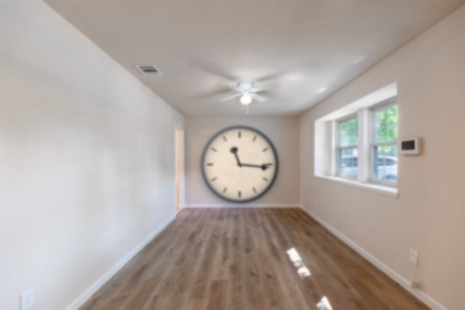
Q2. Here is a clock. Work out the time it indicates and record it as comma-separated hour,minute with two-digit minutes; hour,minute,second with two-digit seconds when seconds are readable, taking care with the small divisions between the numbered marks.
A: 11,16
